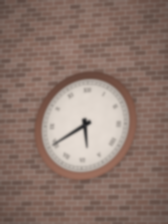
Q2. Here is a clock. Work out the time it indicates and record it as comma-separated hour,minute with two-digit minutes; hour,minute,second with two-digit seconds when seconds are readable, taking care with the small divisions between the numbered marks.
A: 5,40
